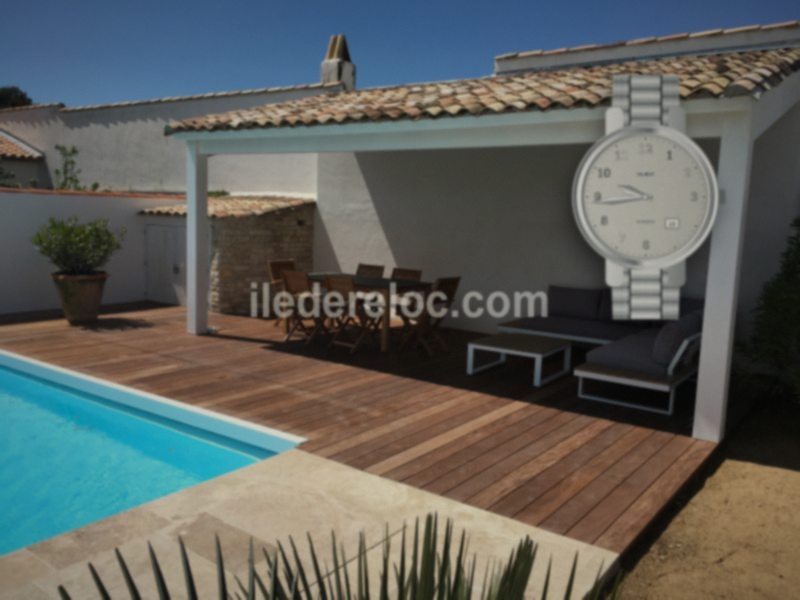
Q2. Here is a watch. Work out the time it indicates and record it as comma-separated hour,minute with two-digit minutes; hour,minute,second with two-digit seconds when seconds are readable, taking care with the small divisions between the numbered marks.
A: 9,44
